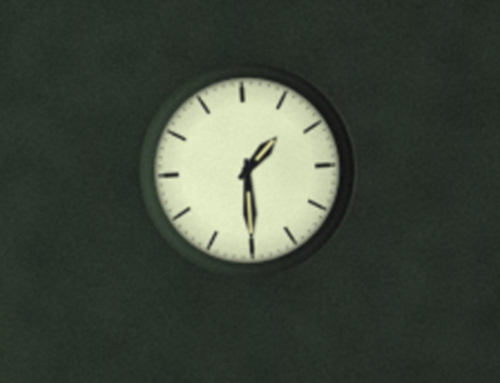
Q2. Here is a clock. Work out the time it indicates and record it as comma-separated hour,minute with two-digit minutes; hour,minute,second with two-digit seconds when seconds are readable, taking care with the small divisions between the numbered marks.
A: 1,30
